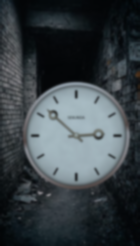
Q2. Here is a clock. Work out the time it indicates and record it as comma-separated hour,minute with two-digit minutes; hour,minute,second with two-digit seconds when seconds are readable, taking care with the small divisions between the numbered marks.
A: 2,52
